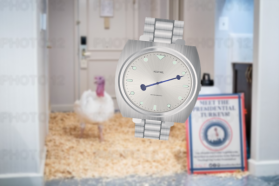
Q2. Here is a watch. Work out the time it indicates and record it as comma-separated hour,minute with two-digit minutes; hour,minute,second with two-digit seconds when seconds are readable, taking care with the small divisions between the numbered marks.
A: 8,11
